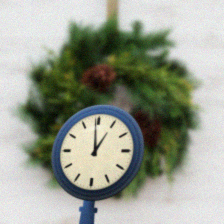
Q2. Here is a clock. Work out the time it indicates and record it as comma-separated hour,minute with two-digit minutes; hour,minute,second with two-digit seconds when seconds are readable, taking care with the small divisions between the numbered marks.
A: 12,59
